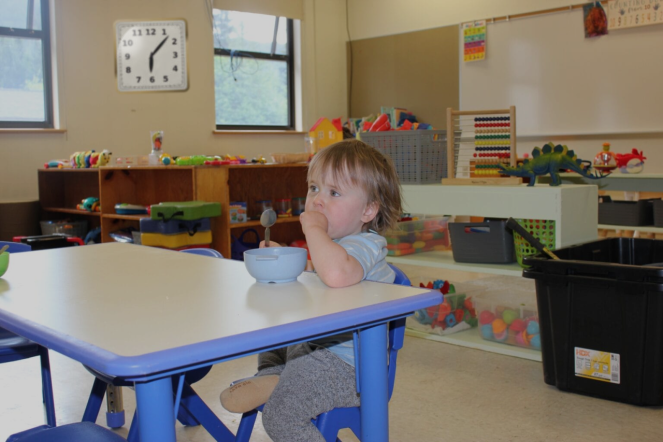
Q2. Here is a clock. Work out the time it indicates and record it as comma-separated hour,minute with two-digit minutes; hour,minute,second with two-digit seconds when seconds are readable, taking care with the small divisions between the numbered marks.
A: 6,07
